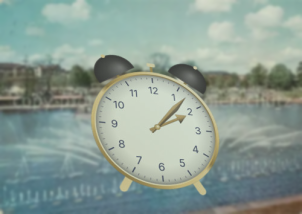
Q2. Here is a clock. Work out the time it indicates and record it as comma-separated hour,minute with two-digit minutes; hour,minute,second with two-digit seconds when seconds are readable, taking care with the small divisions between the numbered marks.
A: 2,07
